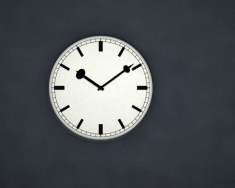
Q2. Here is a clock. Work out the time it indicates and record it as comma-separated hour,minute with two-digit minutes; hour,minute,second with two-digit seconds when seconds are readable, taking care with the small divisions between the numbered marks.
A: 10,09
